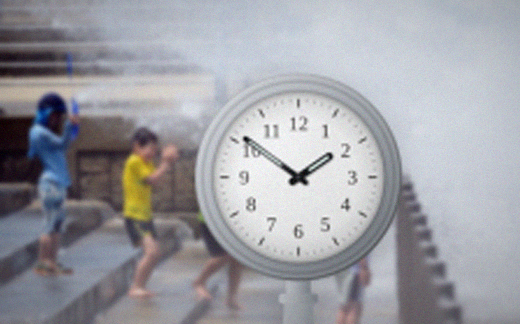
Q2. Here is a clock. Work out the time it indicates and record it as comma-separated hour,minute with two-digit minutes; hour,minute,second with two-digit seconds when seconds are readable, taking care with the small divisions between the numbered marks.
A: 1,51
